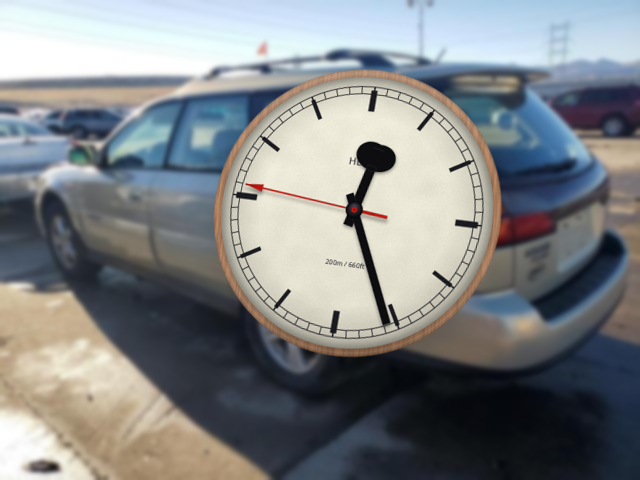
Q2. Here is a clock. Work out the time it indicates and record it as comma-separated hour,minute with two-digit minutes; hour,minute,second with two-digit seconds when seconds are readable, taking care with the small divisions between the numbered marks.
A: 12,25,46
